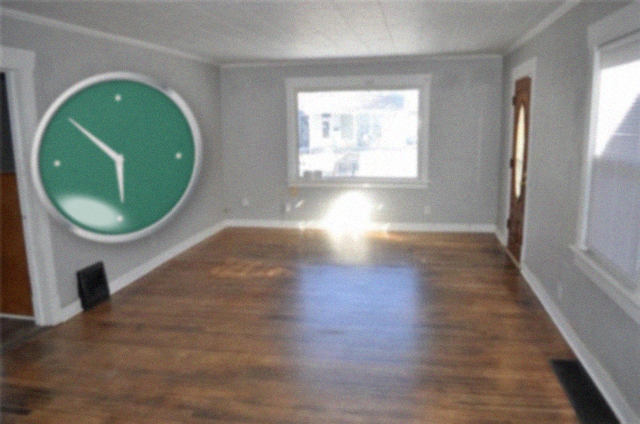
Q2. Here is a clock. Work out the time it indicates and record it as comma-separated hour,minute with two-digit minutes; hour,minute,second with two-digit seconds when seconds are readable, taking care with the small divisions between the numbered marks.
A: 5,52
